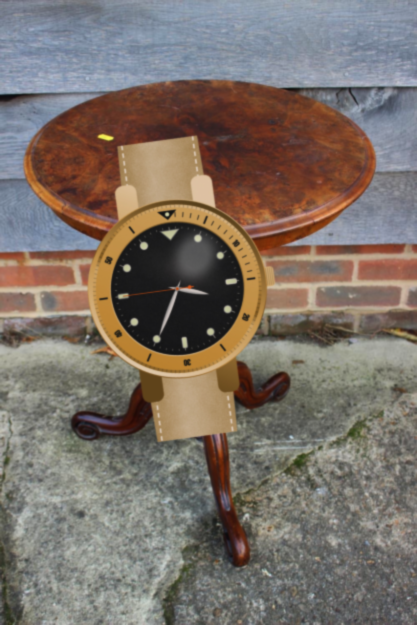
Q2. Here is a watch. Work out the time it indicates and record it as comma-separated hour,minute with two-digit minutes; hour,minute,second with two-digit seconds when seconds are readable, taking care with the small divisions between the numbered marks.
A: 3,34,45
